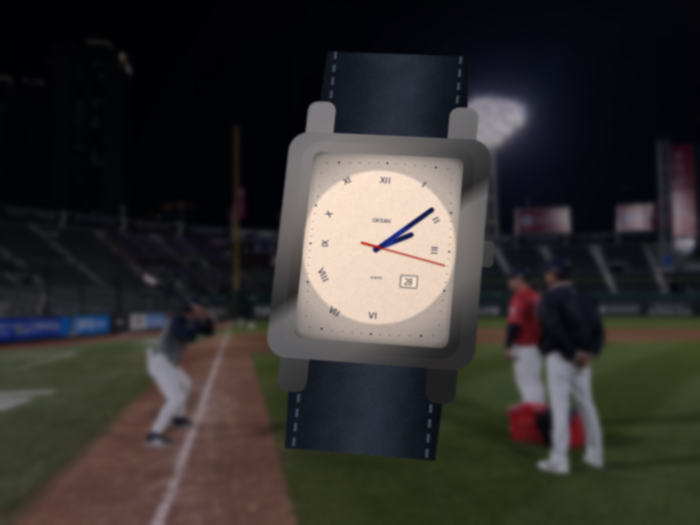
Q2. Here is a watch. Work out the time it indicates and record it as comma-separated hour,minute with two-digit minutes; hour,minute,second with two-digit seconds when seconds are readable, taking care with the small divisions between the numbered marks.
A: 2,08,17
